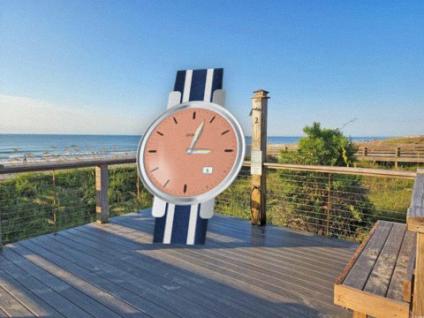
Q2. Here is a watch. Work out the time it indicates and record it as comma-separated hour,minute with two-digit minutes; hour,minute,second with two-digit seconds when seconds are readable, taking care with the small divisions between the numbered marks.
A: 3,03
